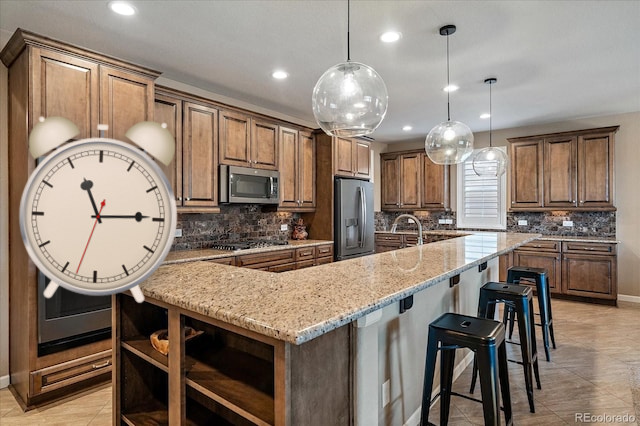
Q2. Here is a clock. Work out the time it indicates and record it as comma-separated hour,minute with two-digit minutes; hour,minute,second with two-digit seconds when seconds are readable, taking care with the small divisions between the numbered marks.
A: 11,14,33
